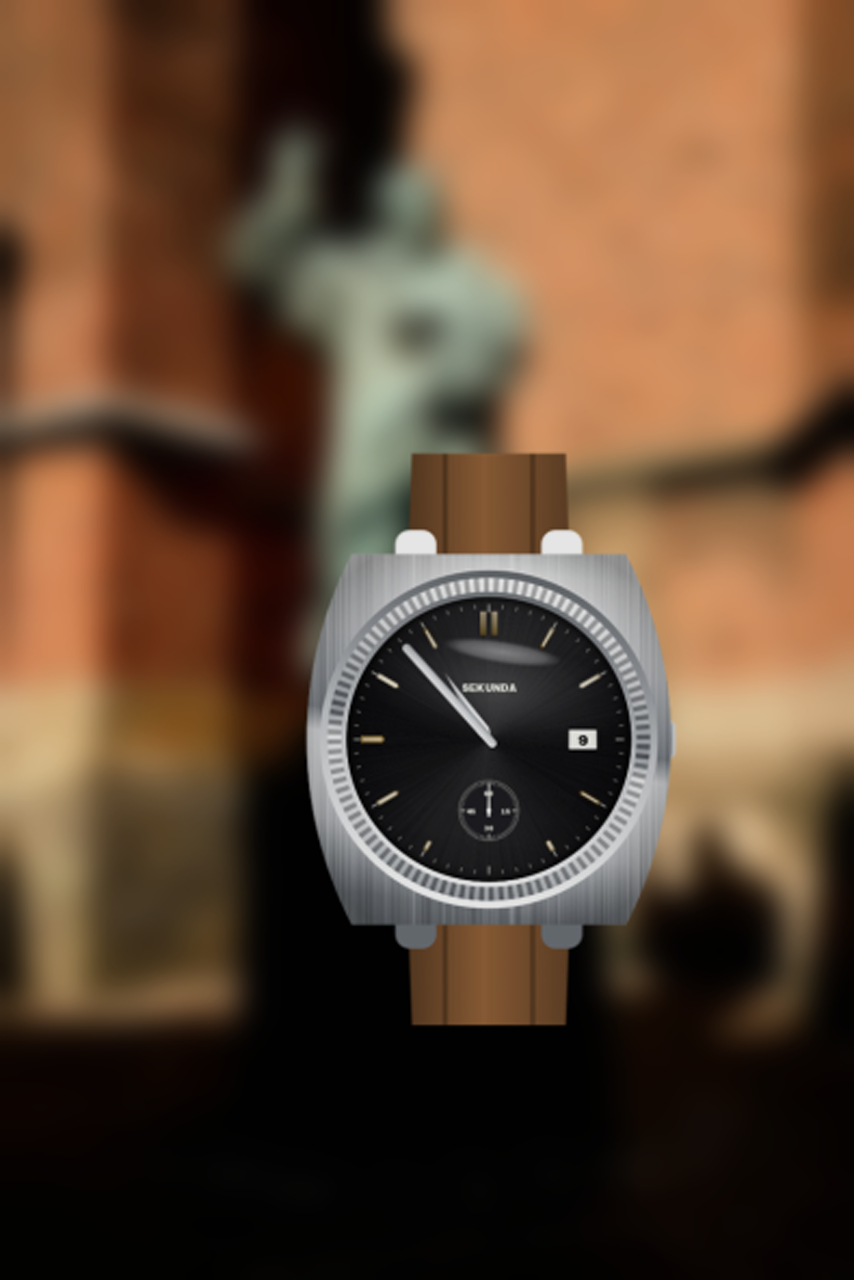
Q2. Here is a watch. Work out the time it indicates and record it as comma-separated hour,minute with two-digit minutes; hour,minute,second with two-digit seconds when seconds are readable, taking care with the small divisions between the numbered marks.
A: 10,53
